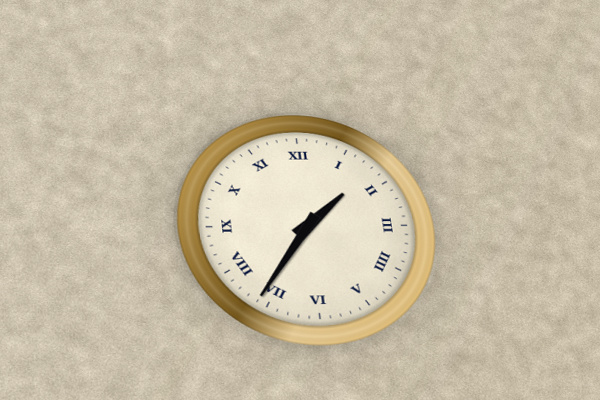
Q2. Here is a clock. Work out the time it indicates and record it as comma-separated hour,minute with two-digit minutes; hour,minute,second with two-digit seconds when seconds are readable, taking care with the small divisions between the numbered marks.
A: 1,36
